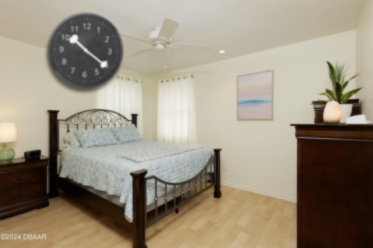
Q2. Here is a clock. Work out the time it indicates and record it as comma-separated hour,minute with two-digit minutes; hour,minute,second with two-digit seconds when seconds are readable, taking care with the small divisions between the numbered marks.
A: 10,21
